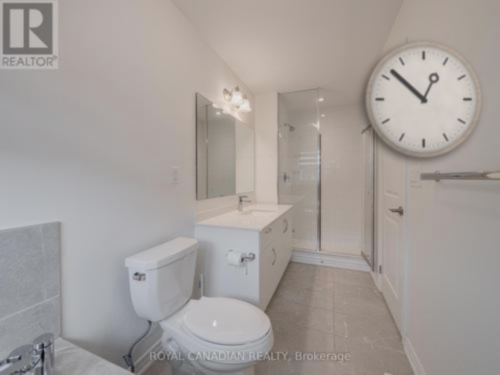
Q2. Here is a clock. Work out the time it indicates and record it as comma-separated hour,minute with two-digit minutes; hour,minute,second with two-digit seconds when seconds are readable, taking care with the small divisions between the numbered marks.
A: 12,52
